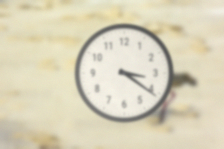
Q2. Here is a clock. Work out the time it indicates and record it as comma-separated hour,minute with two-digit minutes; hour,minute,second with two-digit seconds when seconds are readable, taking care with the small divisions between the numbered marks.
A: 3,21
